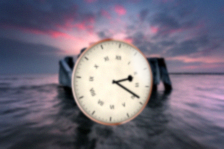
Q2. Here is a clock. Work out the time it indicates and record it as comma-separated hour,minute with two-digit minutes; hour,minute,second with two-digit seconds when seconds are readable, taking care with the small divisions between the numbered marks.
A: 2,19
